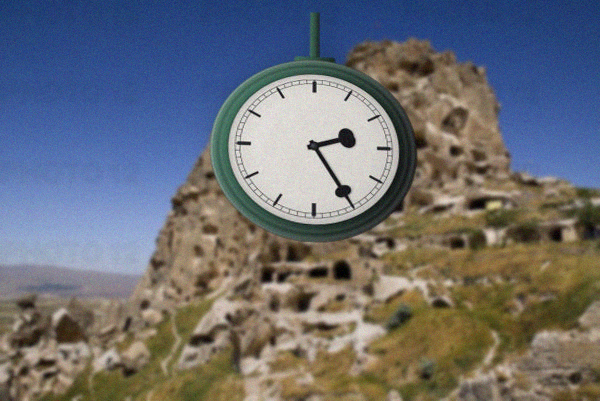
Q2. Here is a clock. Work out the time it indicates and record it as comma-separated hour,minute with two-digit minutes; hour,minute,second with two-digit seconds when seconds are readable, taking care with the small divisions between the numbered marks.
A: 2,25
